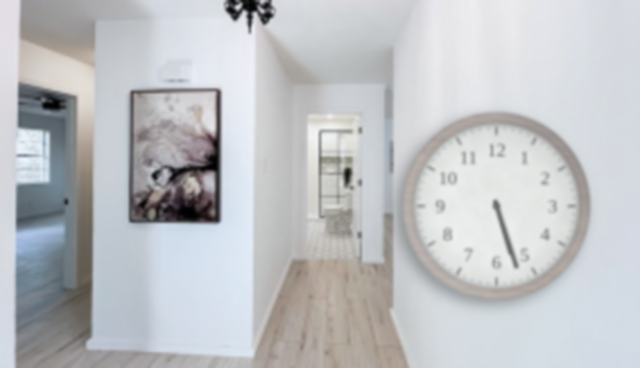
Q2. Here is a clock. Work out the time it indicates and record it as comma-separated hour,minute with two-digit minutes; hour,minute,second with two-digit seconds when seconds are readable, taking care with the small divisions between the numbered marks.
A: 5,27
